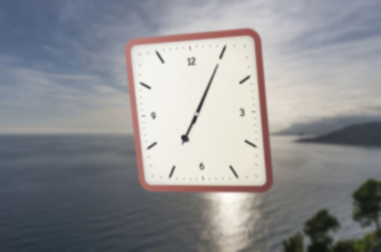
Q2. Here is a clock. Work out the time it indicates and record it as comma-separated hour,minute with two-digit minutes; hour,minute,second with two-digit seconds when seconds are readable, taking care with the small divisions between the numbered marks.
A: 7,05
